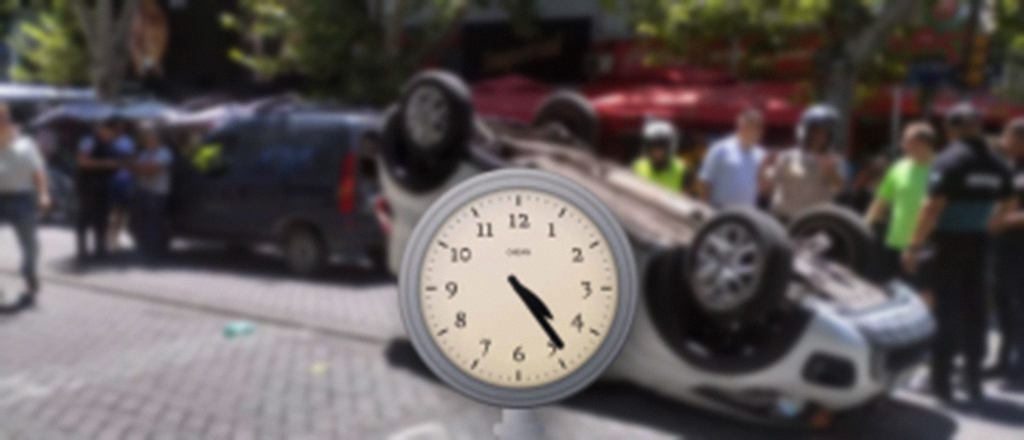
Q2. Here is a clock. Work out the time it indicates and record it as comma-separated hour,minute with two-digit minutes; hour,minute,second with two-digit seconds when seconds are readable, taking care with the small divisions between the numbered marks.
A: 4,24
